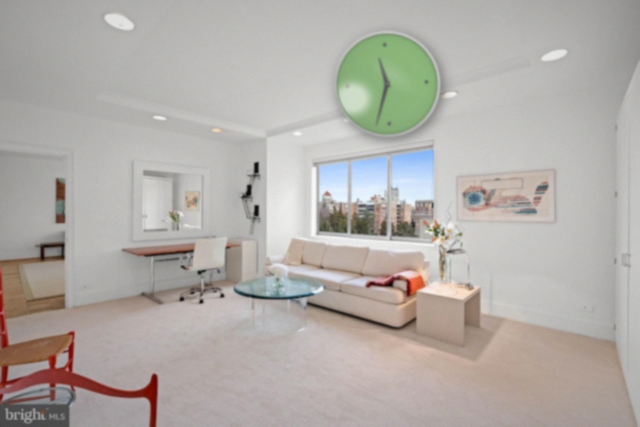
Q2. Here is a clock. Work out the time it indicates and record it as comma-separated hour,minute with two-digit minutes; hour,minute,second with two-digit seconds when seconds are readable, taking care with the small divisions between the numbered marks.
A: 11,33
